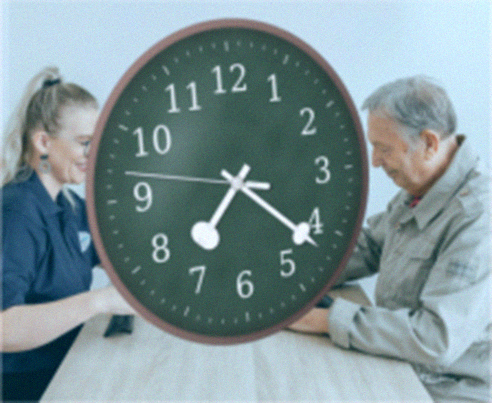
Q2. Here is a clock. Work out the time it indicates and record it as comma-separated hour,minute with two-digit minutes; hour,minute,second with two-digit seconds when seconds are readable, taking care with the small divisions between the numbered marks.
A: 7,21,47
